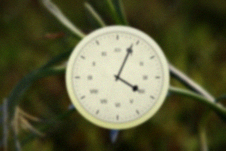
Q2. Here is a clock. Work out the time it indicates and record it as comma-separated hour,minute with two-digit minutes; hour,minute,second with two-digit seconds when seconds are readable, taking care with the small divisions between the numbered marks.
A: 4,04
